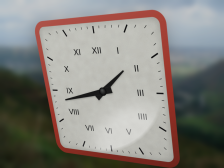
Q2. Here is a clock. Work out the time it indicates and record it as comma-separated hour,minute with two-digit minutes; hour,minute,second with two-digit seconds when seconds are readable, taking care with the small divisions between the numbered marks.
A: 1,43
